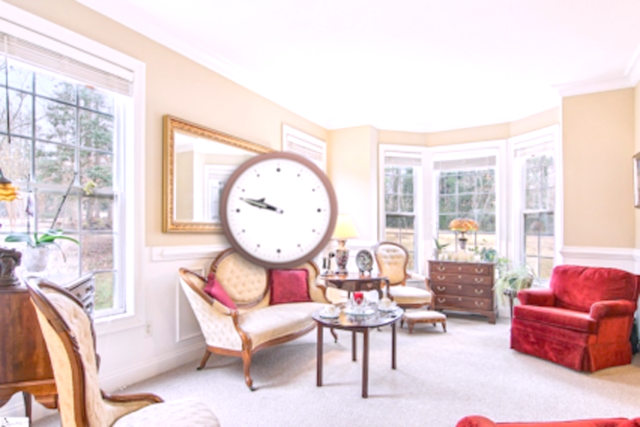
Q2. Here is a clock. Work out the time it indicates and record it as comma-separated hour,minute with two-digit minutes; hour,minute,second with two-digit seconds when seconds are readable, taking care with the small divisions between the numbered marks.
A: 9,48
